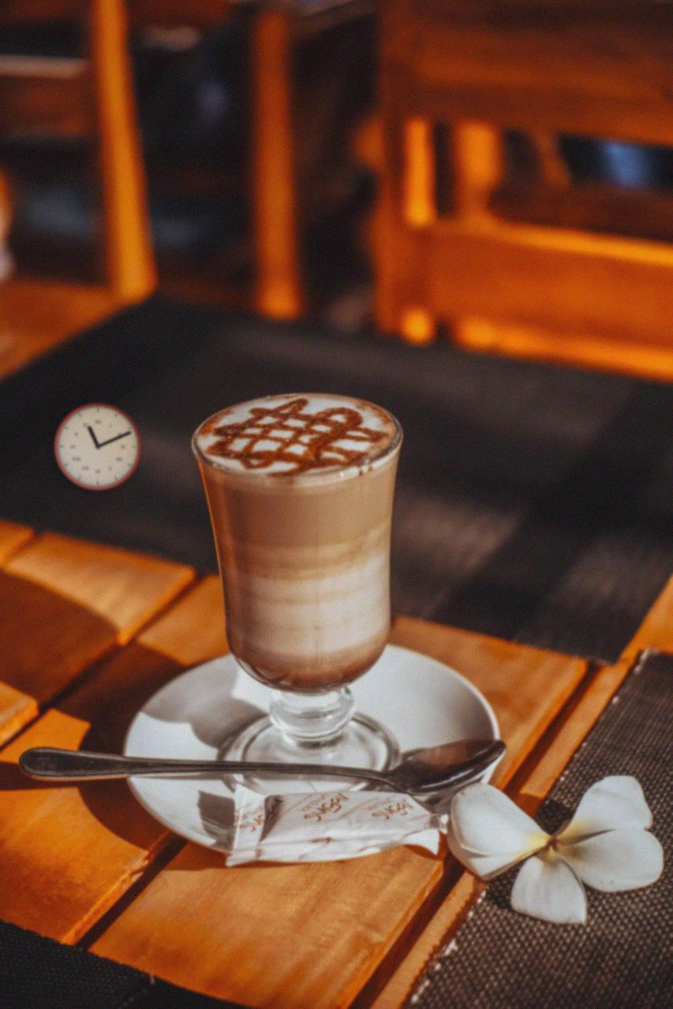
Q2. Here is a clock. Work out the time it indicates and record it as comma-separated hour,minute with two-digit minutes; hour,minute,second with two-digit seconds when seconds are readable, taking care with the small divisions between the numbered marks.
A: 11,11
